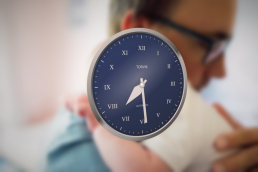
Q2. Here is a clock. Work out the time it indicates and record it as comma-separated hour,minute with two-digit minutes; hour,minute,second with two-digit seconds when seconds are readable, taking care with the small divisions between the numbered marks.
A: 7,29
